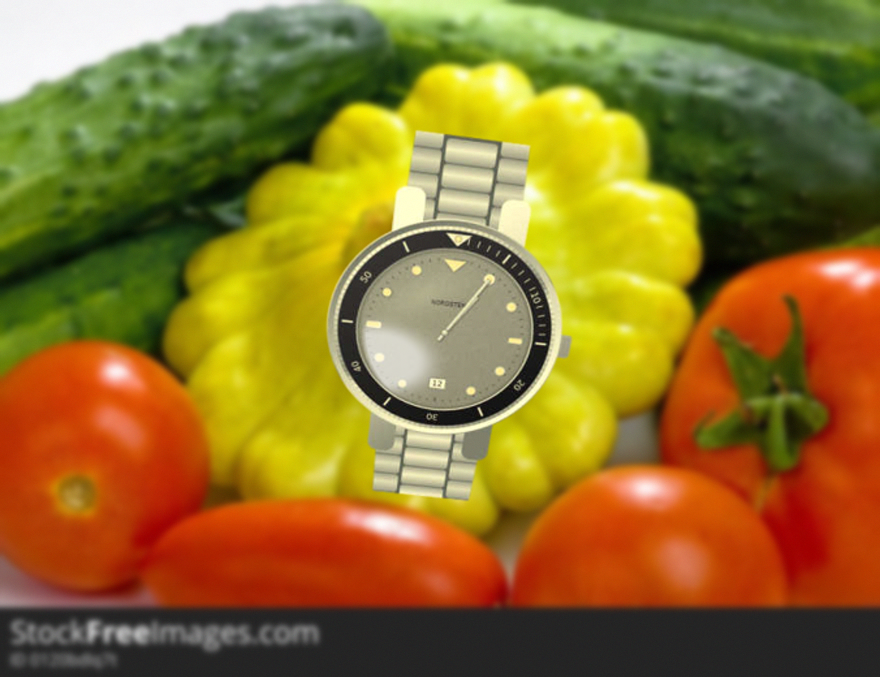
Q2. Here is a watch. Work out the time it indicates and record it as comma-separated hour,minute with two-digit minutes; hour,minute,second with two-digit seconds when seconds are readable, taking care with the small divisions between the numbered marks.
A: 1,05
